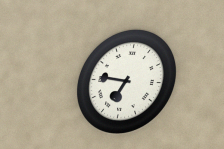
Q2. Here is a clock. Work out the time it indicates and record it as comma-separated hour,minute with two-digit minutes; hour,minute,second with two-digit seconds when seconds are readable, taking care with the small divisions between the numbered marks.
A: 6,46
